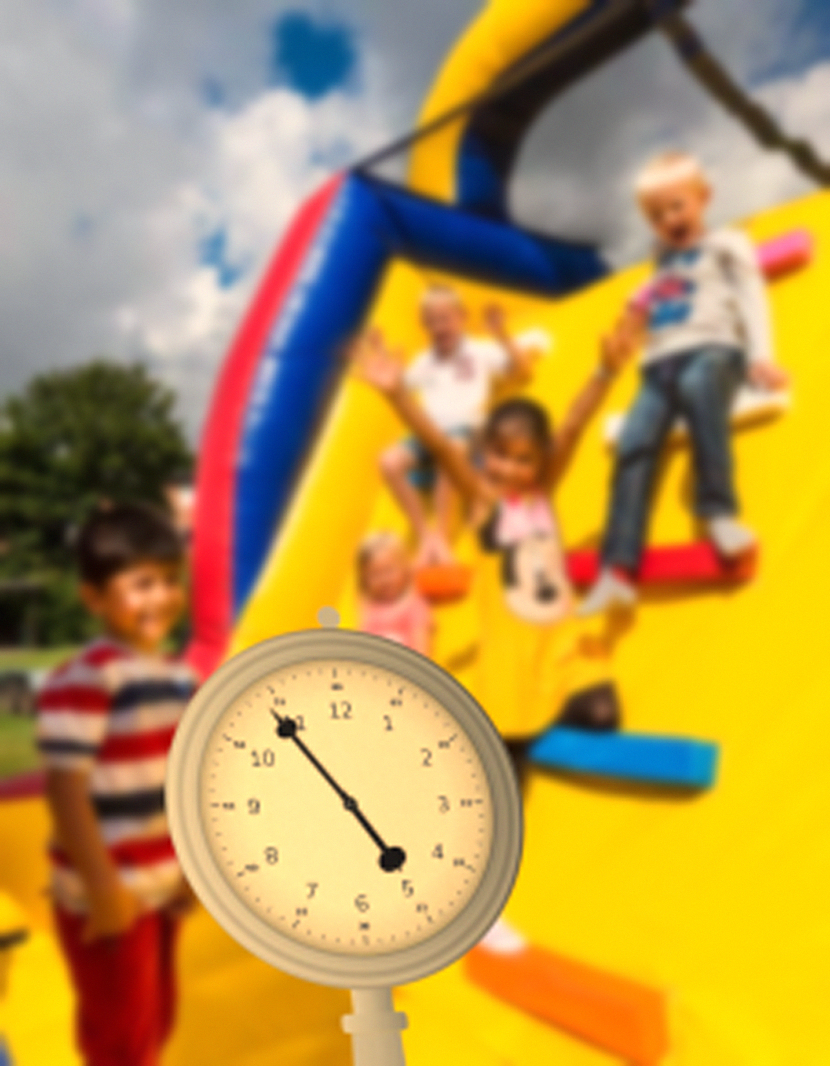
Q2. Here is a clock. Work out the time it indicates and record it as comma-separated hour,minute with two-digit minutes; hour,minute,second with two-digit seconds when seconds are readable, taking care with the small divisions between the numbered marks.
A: 4,54
